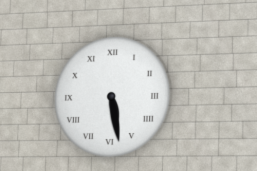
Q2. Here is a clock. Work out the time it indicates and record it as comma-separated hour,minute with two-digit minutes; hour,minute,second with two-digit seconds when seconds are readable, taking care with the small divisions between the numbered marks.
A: 5,28
